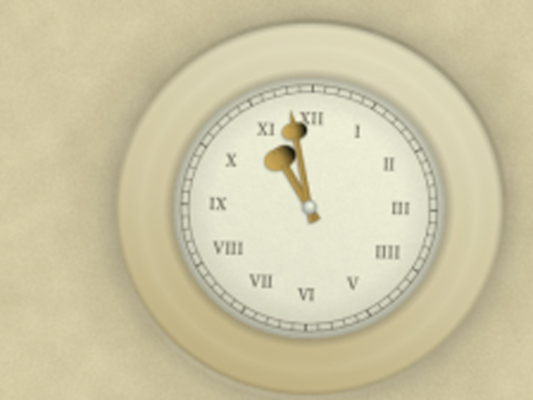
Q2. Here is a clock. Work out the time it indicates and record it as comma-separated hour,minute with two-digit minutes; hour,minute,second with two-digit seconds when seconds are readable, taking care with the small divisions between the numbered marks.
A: 10,58
